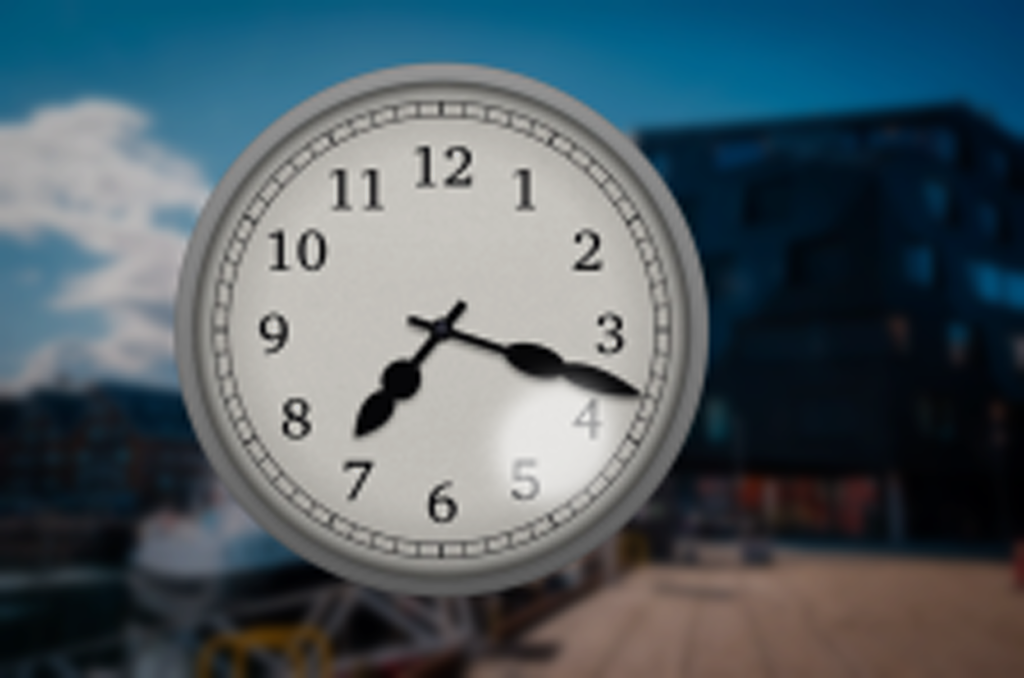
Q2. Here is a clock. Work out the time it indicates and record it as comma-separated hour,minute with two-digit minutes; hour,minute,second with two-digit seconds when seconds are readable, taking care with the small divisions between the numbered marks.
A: 7,18
